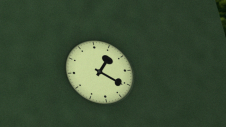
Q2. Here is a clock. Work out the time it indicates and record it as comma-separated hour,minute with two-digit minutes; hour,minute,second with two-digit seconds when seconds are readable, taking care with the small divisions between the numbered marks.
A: 1,21
